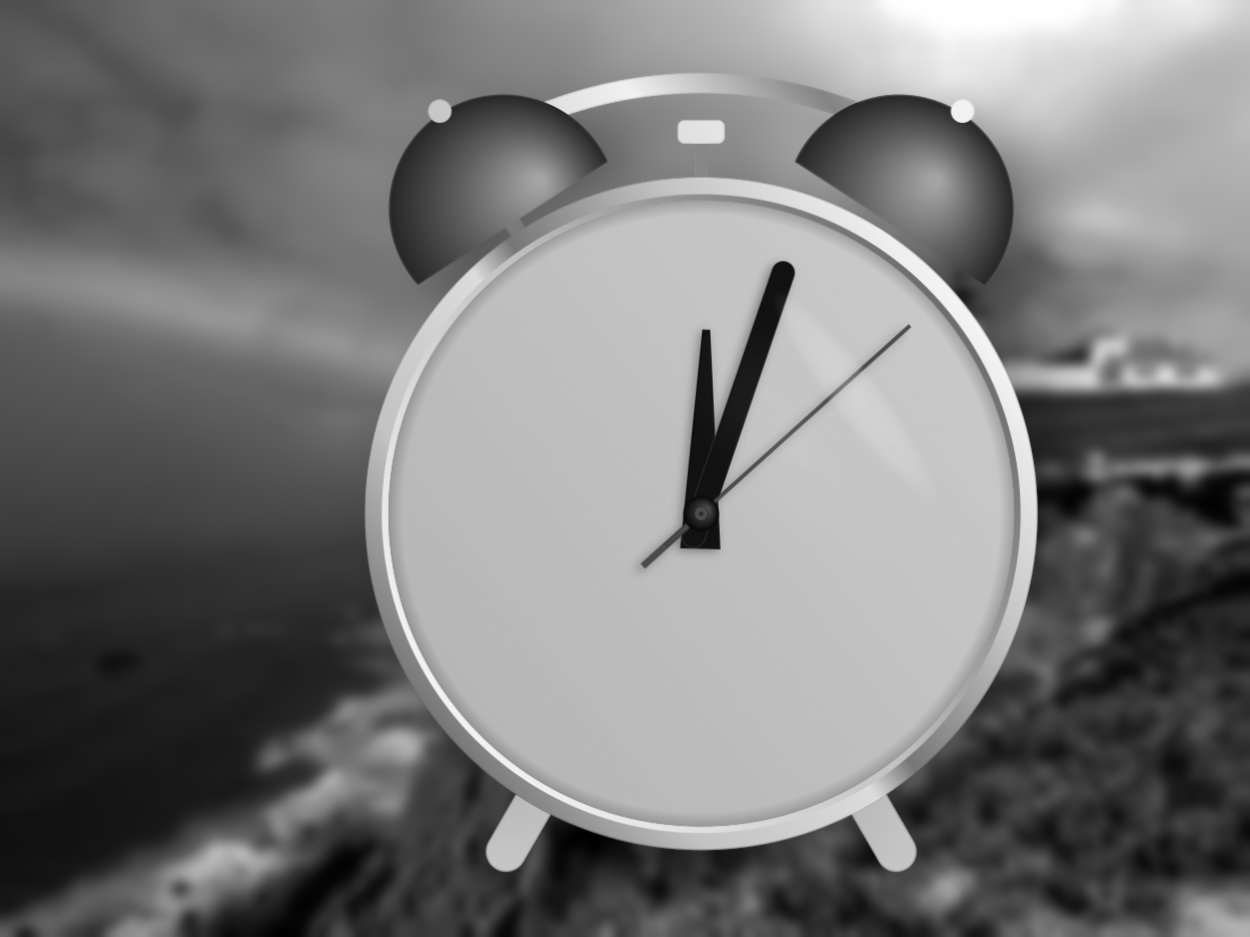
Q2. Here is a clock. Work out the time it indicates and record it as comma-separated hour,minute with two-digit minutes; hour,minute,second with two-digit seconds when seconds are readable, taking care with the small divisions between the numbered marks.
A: 12,03,08
